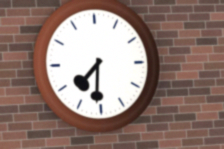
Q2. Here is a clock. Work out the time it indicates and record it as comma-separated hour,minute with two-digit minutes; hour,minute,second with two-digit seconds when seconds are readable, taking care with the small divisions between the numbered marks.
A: 7,31
